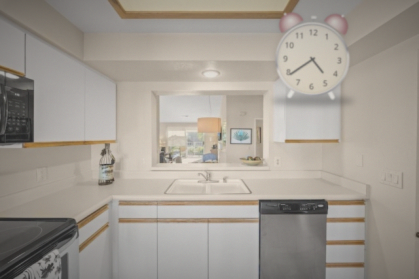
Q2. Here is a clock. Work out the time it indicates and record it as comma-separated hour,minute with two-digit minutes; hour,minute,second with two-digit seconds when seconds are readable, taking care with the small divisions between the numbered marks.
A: 4,39
